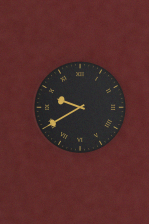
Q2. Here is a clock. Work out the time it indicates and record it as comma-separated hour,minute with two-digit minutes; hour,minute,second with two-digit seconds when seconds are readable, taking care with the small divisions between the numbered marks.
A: 9,40
